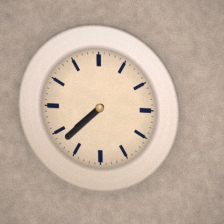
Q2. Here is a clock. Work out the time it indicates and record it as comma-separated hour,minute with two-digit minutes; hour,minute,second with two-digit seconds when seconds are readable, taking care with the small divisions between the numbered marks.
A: 7,38
